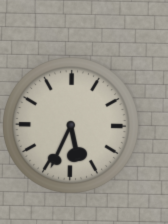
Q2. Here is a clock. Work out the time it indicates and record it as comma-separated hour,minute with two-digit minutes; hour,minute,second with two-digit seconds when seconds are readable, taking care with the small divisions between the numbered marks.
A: 5,34
